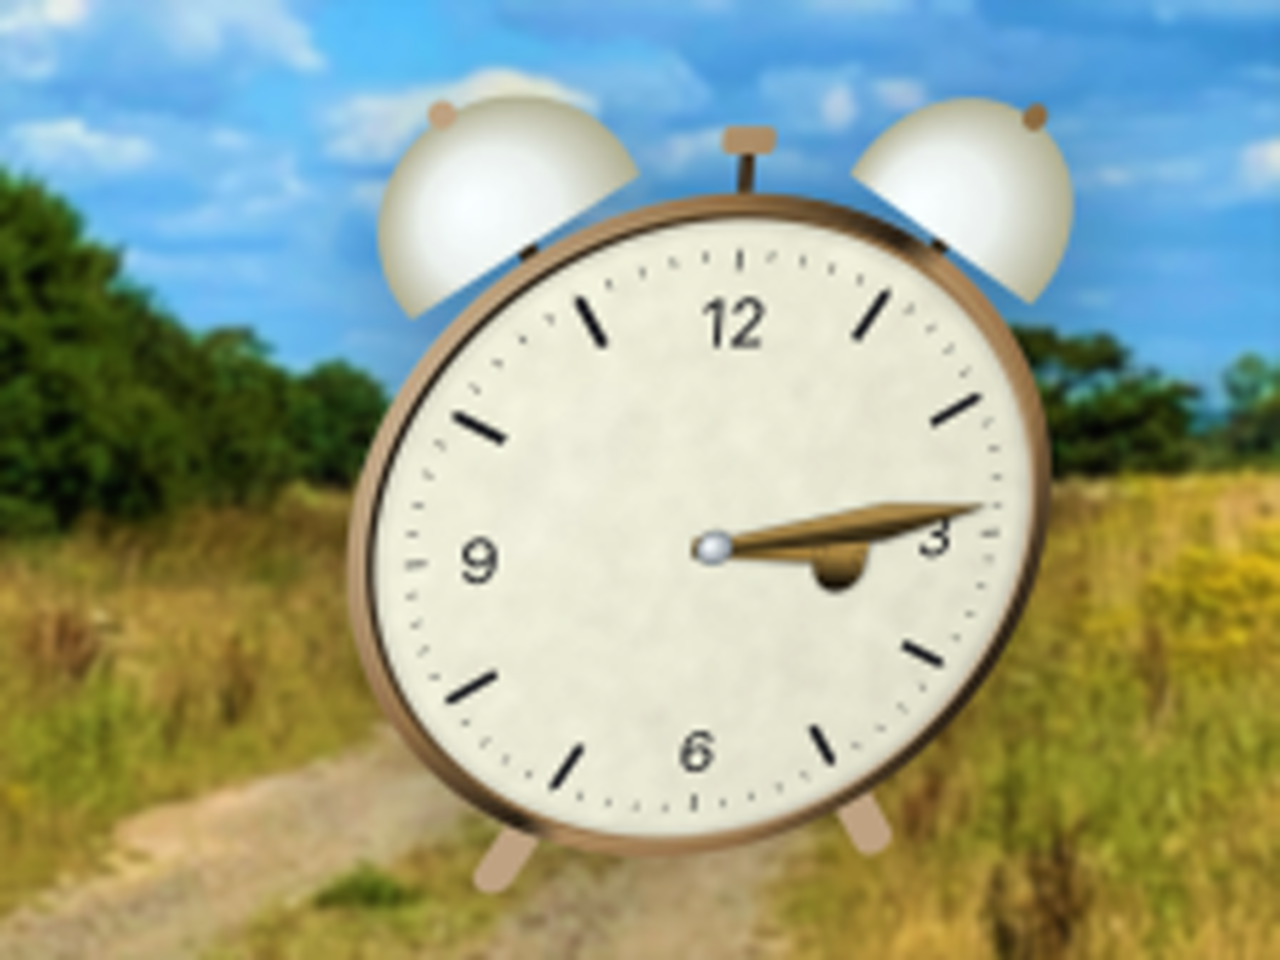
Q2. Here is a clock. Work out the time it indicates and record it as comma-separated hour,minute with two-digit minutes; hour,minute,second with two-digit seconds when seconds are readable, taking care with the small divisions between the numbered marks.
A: 3,14
